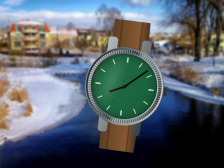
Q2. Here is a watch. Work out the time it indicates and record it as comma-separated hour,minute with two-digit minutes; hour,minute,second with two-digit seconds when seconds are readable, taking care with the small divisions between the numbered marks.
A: 8,08
